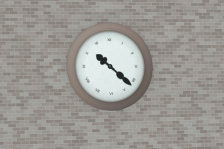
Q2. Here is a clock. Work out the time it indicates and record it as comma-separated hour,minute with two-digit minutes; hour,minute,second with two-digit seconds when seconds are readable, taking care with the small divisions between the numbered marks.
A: 10,22
